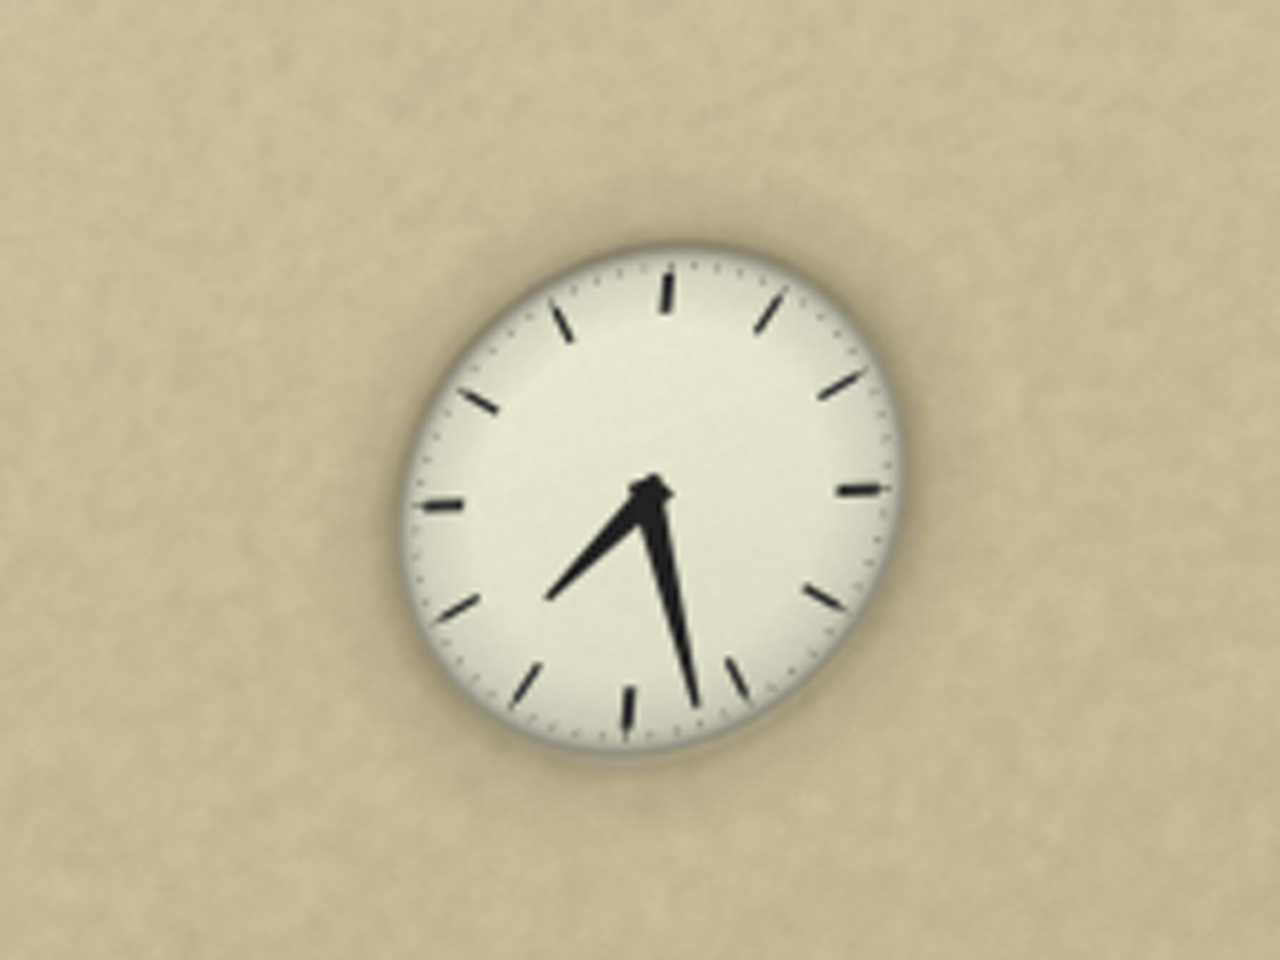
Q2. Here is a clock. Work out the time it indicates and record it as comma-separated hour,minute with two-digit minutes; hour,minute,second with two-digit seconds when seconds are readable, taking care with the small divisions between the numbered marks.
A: 7,27
